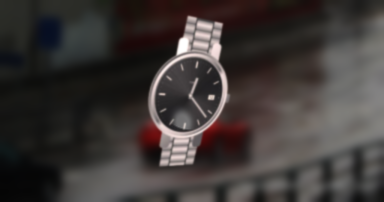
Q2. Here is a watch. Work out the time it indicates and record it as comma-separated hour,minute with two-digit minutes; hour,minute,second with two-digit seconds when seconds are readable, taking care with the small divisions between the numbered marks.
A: 12,22
